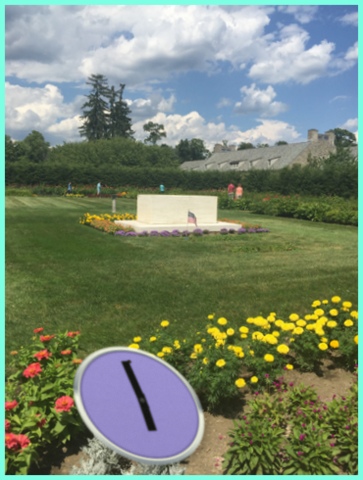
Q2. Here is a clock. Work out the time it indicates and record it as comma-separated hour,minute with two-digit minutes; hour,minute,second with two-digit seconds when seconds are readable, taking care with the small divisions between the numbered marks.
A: 5,59
